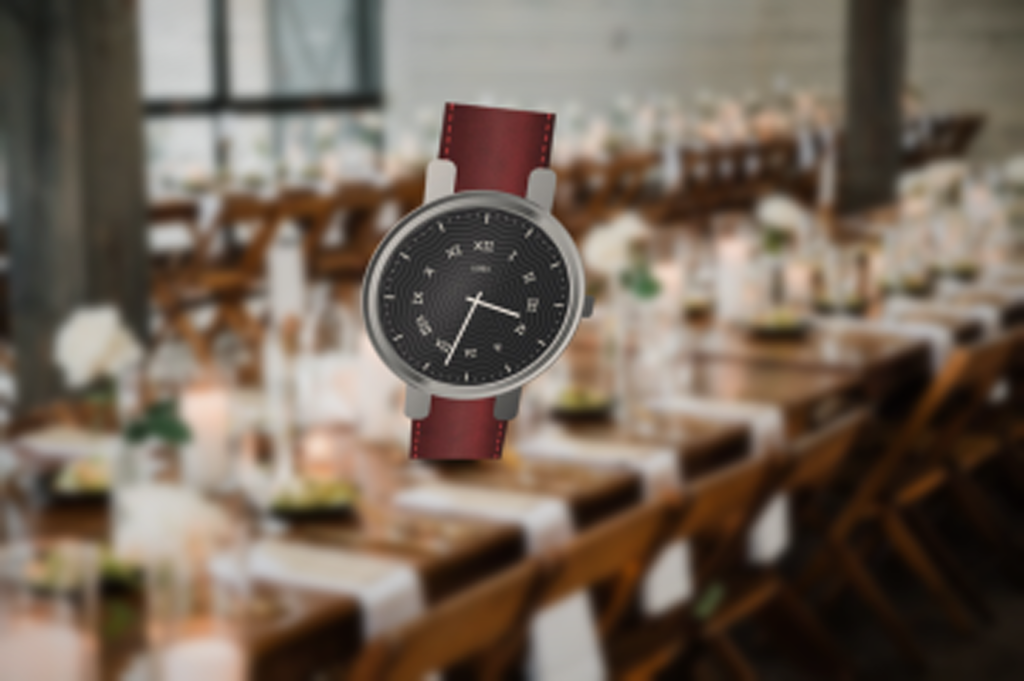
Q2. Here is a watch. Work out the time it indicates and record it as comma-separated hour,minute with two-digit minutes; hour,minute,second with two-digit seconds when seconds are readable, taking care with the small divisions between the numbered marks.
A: 3,33
